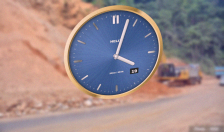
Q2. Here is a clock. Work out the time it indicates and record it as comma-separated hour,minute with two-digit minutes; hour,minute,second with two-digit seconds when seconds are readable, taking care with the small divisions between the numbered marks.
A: 4,03
